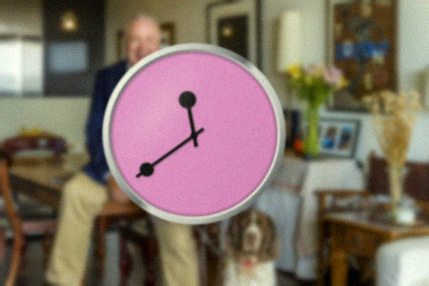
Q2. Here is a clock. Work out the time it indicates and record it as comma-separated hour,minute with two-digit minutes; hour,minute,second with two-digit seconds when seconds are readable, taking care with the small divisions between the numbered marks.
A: 11,39
